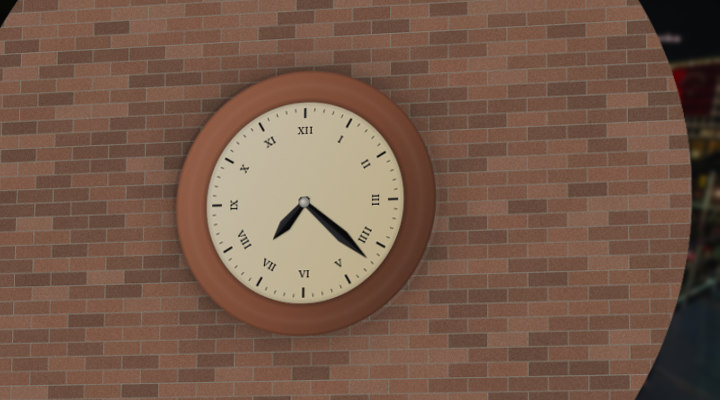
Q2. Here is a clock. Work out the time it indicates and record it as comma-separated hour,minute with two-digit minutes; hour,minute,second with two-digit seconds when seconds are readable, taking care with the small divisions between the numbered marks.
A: 7,22
